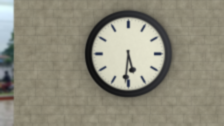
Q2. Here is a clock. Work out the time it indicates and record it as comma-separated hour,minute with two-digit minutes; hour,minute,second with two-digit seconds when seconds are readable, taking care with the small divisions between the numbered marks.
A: 5,31
